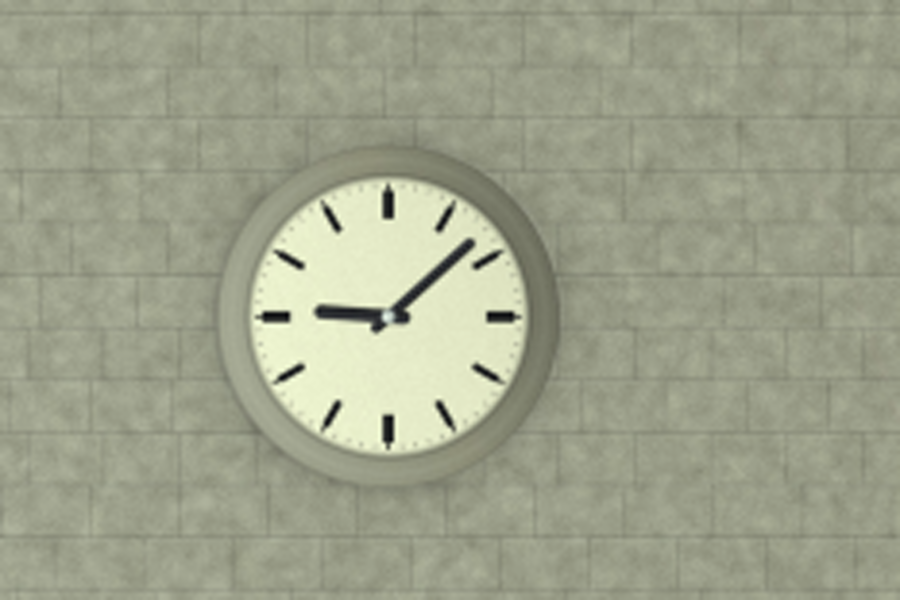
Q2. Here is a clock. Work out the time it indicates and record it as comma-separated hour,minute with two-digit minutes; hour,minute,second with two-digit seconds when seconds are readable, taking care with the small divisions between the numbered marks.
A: 9,08
